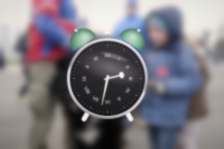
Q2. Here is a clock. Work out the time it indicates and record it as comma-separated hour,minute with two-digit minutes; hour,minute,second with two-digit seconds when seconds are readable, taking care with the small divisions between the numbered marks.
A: 2,32
